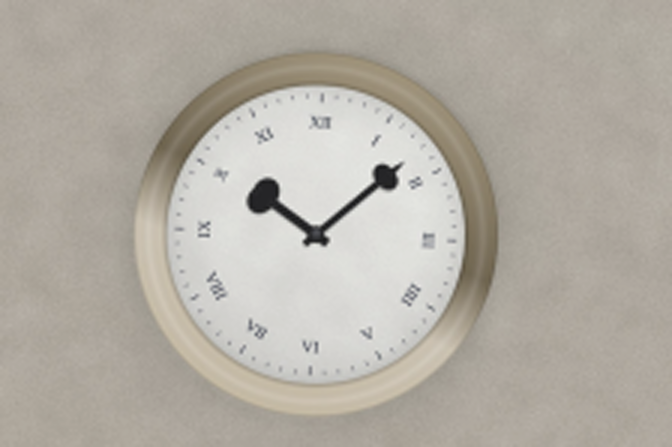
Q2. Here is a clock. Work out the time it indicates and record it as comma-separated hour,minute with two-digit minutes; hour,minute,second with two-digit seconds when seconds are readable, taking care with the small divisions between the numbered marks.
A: 10,08
